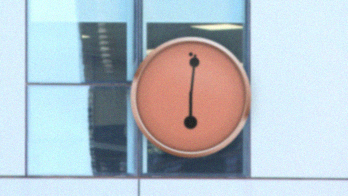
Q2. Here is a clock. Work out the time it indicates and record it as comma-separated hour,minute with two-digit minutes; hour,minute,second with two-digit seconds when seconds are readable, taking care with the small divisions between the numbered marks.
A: 6,01
